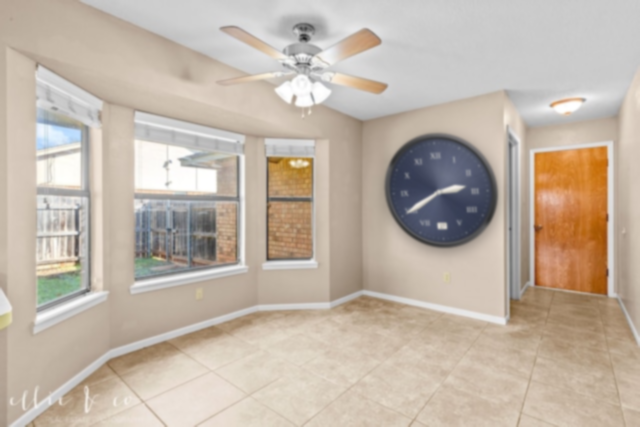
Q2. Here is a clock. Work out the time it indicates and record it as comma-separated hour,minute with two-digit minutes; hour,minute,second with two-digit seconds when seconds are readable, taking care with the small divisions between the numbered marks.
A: 2,40
